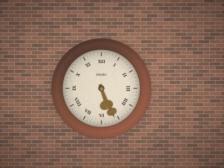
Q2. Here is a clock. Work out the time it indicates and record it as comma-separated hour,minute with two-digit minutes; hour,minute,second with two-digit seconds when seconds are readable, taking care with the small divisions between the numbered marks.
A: 5,26
